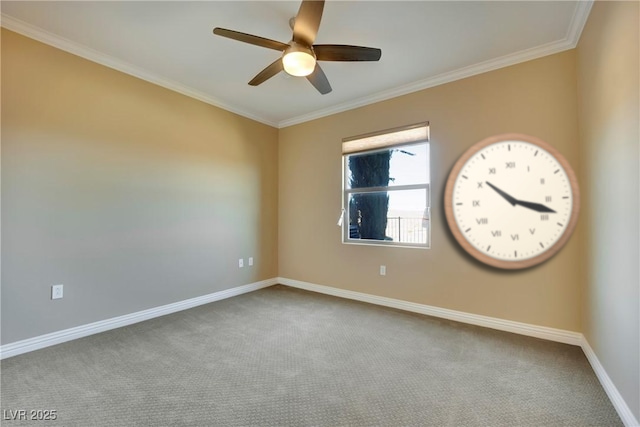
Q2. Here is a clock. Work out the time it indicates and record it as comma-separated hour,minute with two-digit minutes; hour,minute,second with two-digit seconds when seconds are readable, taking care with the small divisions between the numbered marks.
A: 10,18
